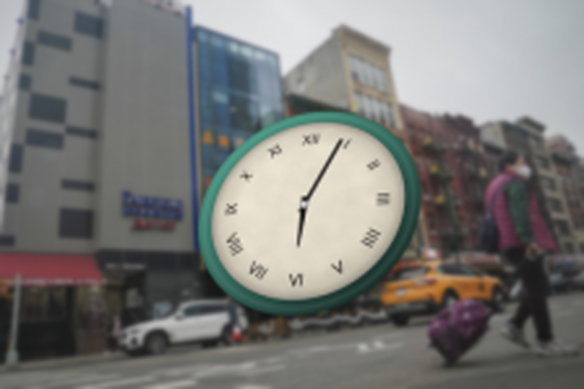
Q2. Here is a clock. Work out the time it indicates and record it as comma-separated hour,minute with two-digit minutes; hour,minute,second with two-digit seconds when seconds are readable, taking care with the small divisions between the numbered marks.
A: 6,04
